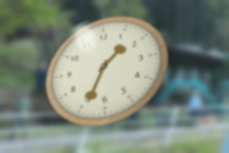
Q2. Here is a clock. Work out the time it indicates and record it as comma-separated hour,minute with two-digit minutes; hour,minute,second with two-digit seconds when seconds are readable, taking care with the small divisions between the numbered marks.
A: 1,34
